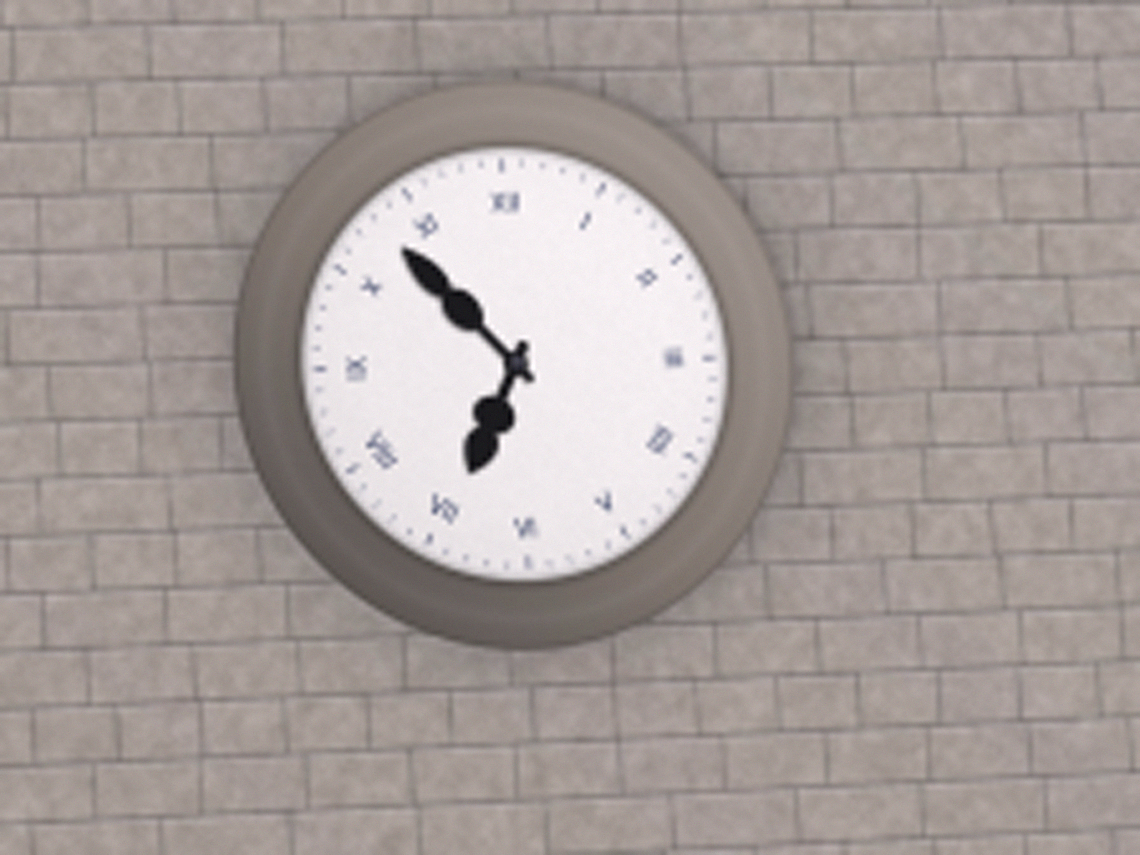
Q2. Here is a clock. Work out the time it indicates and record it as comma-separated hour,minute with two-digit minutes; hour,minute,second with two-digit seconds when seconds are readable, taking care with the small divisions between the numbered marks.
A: 6,53
